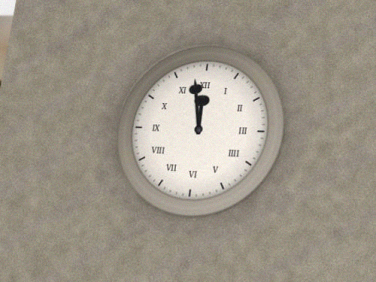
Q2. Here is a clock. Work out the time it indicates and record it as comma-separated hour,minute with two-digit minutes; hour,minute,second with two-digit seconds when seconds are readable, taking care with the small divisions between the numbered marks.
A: 11,58
